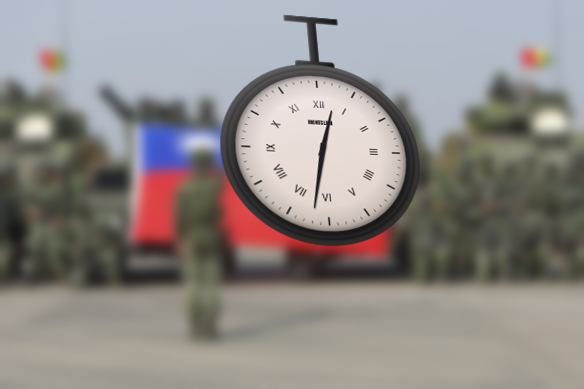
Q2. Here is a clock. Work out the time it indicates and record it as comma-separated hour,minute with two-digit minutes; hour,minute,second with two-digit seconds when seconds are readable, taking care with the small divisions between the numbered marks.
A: 12,32
